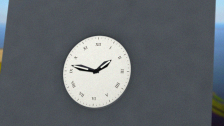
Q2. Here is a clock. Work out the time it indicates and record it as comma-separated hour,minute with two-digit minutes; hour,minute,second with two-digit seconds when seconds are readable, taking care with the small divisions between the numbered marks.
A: 1,47
